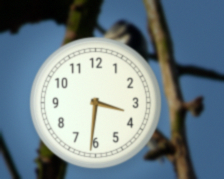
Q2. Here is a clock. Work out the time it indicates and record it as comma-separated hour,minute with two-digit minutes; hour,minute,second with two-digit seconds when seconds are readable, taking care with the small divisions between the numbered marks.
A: 3,31
